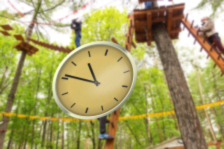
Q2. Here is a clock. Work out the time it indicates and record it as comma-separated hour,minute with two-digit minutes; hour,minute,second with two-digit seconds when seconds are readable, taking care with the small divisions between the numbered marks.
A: 10,46
